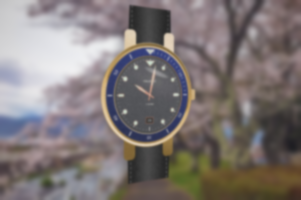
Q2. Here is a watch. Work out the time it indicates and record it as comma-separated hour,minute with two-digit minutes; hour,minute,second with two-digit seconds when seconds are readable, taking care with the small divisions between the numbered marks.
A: 10,02
